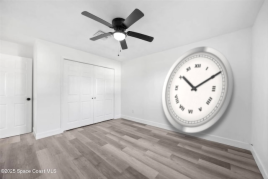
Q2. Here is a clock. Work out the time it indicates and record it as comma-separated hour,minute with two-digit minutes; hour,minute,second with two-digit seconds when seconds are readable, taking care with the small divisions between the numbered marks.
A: 10,10
